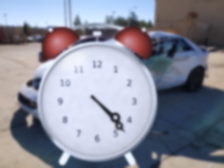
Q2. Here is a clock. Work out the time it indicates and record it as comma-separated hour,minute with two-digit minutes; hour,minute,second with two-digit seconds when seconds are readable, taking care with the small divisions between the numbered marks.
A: 4,23
